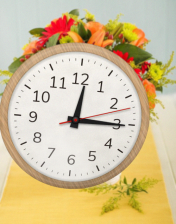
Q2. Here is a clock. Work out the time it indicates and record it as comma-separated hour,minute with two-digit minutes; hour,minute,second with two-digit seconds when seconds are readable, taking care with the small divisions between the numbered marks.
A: 12,15,12
